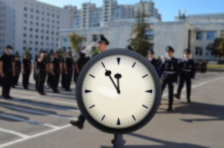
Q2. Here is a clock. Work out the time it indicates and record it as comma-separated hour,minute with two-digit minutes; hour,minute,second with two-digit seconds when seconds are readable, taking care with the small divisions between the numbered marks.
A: 11,55
